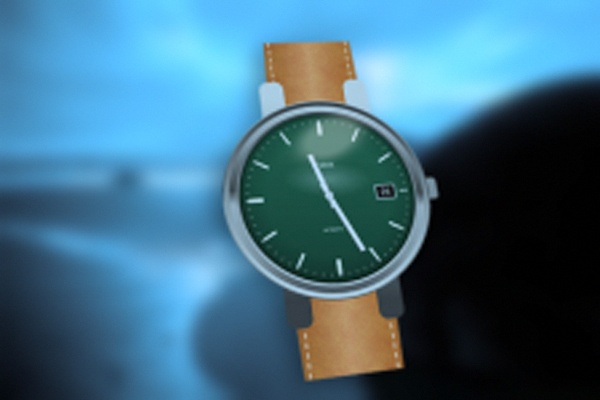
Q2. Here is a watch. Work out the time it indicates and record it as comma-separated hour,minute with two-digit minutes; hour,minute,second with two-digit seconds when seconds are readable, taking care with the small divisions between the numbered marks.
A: 11,26
